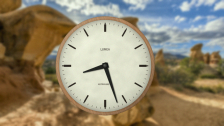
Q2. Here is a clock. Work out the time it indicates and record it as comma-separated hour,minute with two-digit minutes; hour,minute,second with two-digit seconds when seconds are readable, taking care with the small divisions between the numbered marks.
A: 8,27
